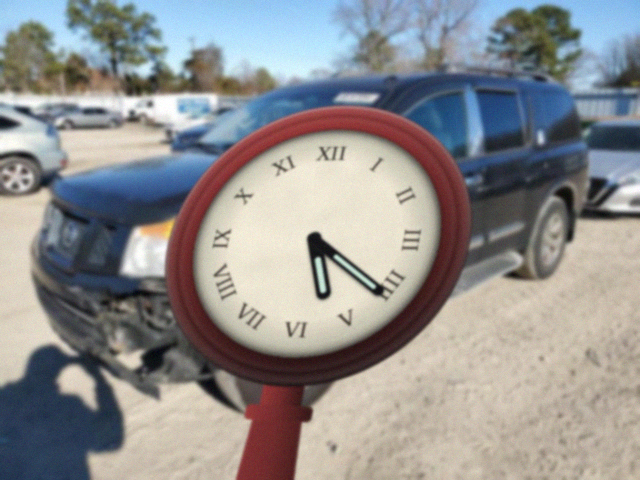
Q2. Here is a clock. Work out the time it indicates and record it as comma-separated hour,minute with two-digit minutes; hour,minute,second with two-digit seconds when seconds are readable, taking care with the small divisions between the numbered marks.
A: 5,21
